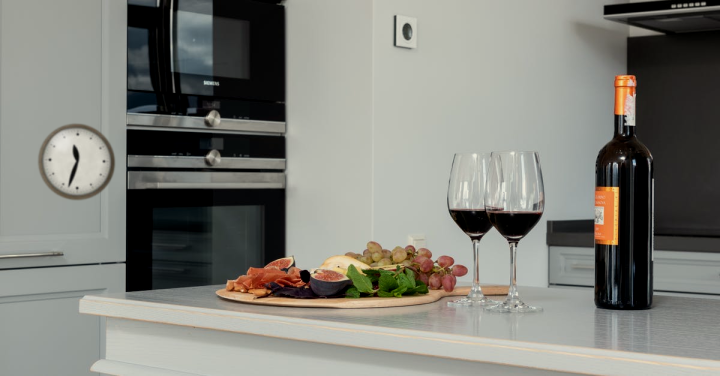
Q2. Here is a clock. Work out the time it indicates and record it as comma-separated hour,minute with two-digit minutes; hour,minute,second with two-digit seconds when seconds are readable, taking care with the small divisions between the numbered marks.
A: 11,33
